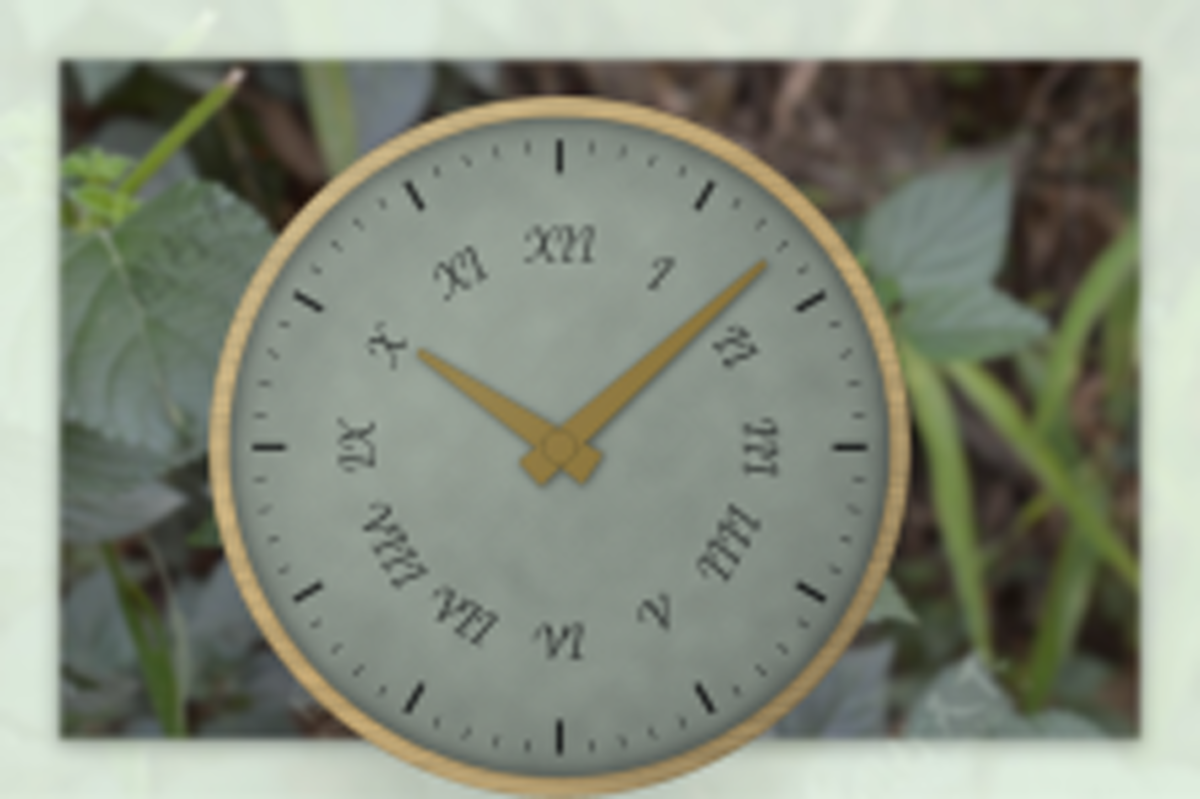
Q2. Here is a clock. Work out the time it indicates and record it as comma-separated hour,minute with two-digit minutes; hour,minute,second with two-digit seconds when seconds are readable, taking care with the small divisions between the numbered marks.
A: 10,08
